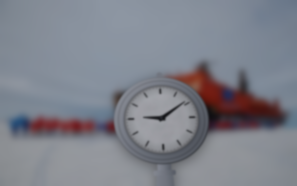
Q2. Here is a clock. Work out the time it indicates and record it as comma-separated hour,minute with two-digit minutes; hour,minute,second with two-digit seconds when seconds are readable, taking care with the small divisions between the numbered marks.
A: 9,09
